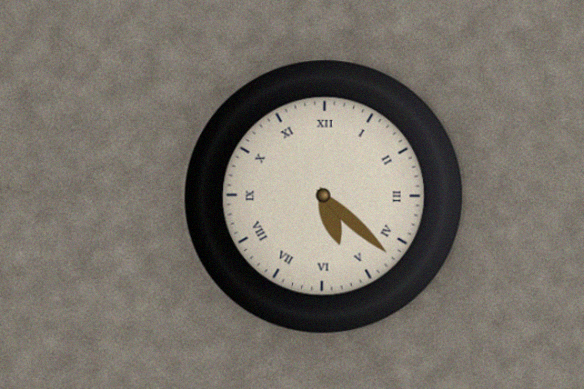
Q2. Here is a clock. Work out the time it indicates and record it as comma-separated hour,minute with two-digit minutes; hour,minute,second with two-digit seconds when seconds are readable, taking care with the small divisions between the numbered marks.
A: 5,22
